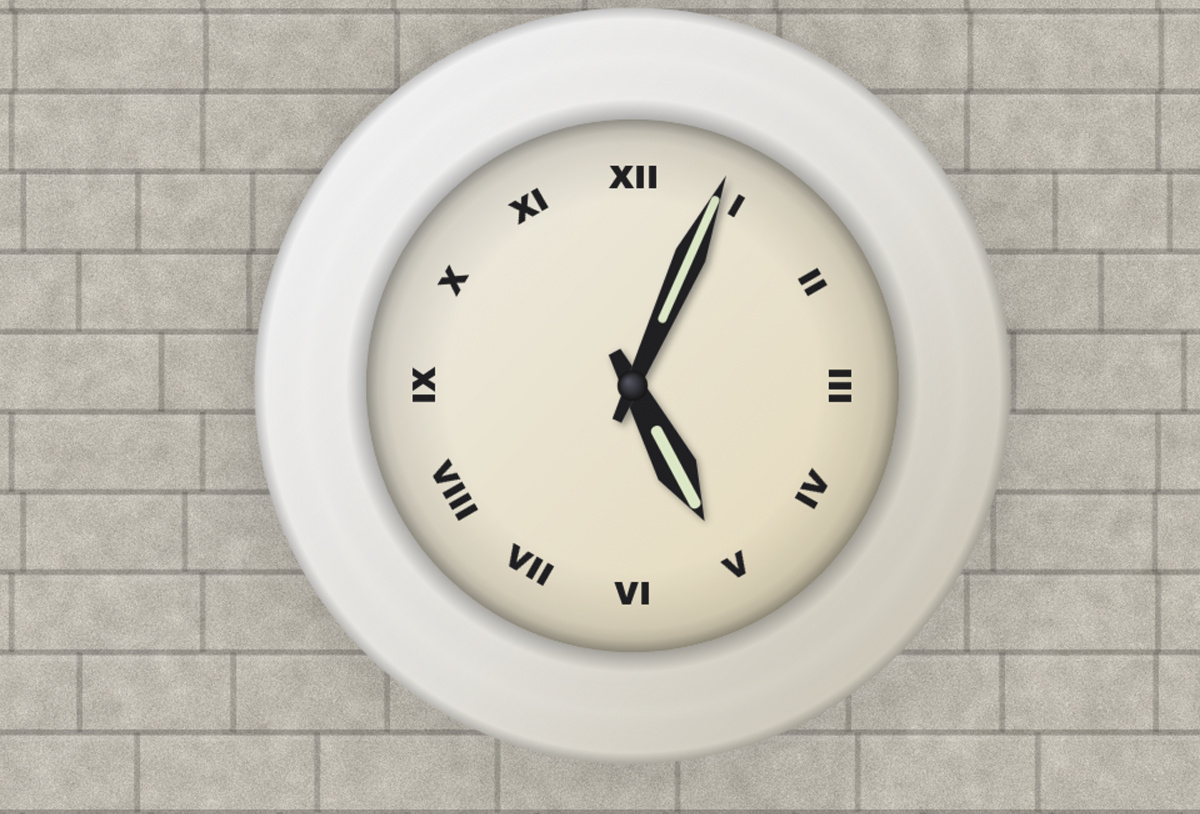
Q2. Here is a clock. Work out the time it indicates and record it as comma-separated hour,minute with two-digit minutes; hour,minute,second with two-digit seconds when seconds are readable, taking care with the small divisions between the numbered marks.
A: 5,04
